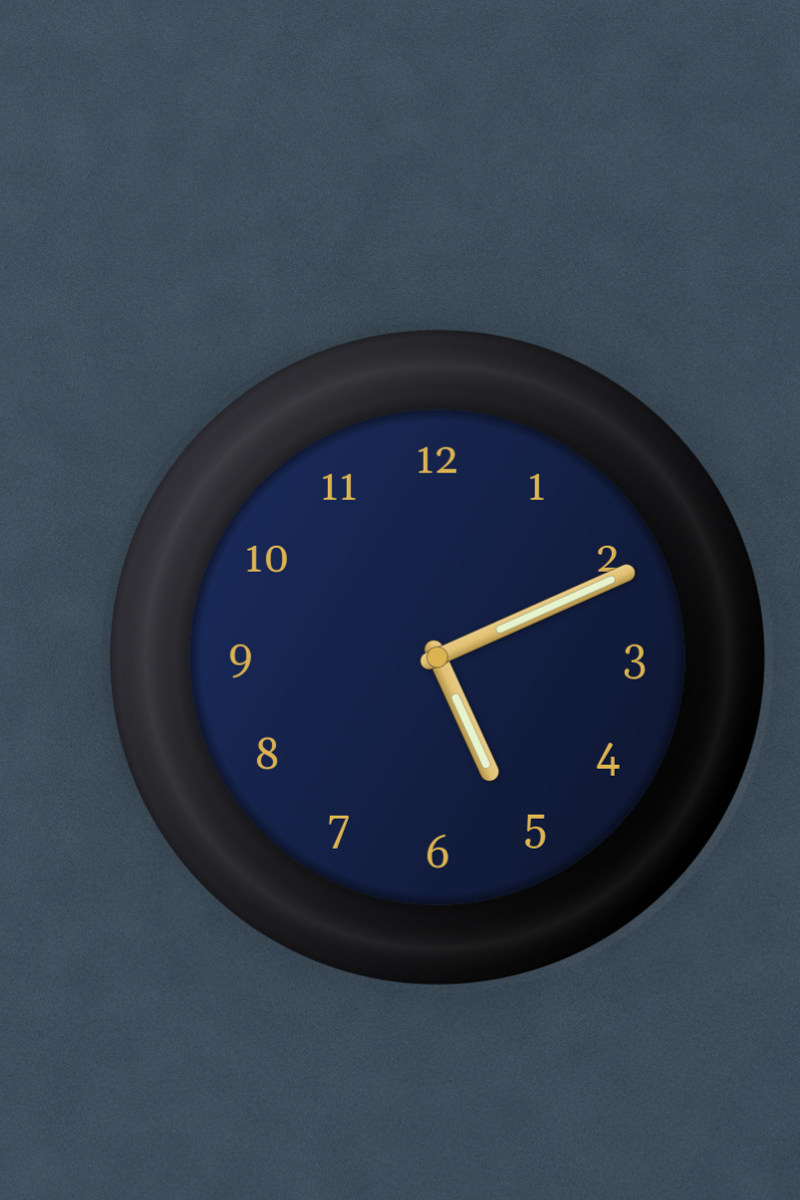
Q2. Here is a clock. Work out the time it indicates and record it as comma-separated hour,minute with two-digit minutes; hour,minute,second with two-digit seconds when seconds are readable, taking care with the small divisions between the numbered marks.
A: 5,11
